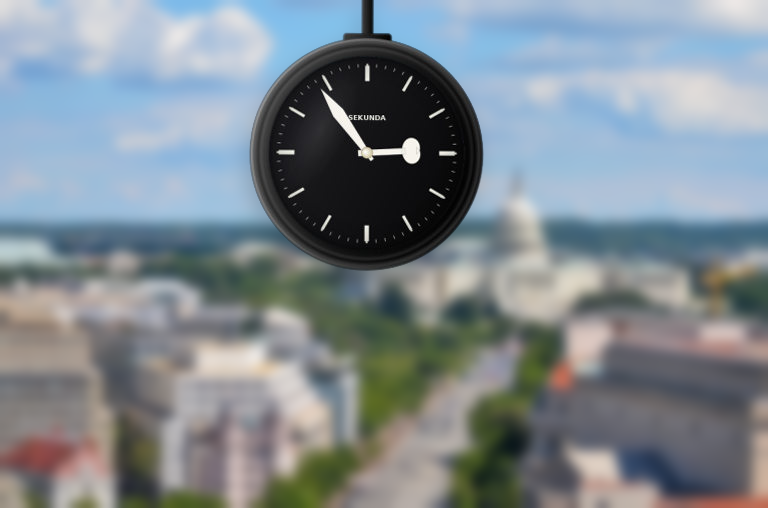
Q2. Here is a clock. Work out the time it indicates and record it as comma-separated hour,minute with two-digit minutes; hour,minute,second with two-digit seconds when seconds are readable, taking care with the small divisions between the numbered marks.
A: 2,54
